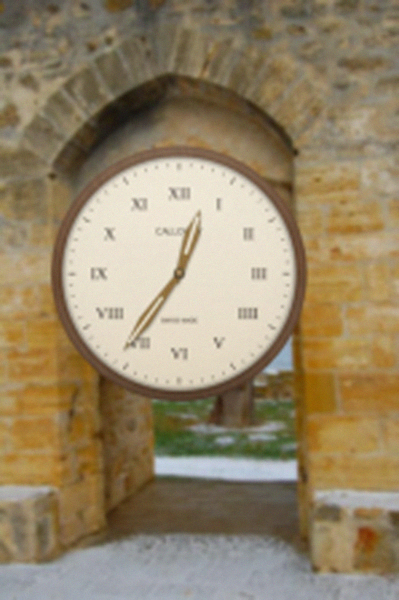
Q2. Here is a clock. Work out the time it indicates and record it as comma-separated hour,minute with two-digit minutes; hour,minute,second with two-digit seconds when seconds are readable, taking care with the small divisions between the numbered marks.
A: 12,36
